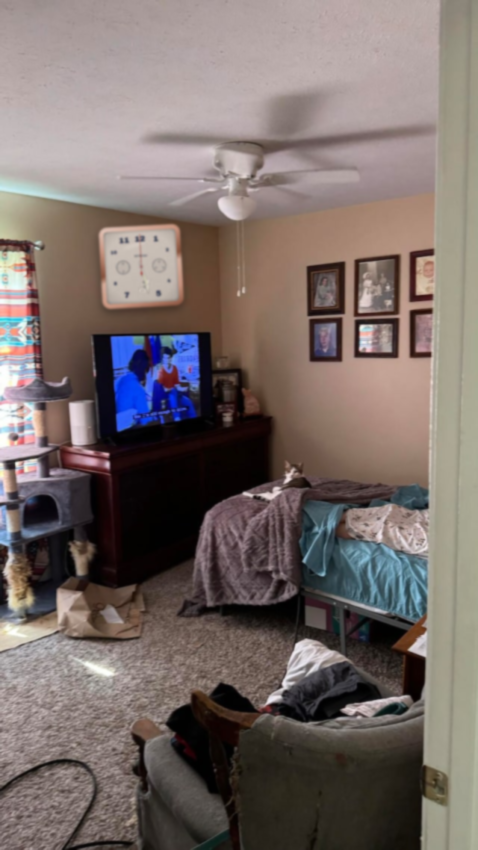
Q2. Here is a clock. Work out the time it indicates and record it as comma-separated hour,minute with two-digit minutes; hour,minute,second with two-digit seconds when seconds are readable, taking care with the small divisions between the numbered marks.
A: 5,28
